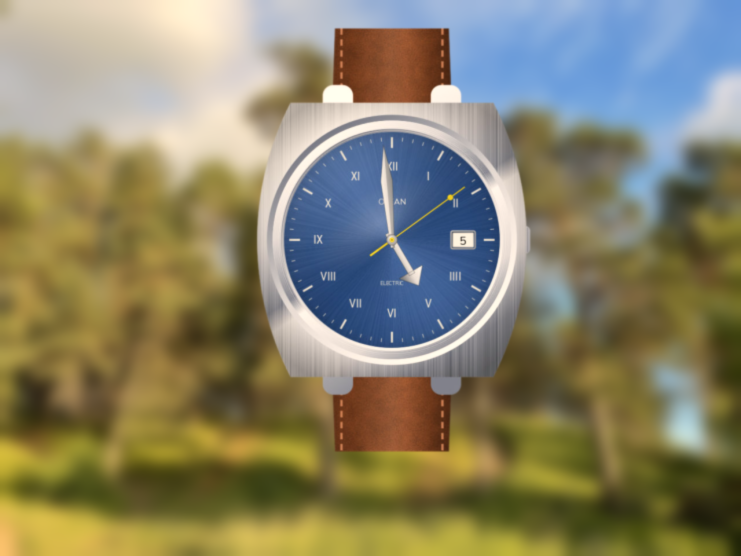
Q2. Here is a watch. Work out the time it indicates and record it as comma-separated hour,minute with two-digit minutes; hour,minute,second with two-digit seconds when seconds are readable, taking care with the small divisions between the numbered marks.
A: 4,59,09
